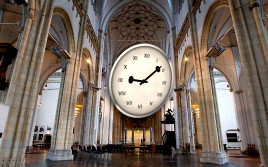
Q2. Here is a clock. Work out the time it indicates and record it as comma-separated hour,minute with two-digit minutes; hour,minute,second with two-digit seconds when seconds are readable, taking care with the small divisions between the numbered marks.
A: 9,08
